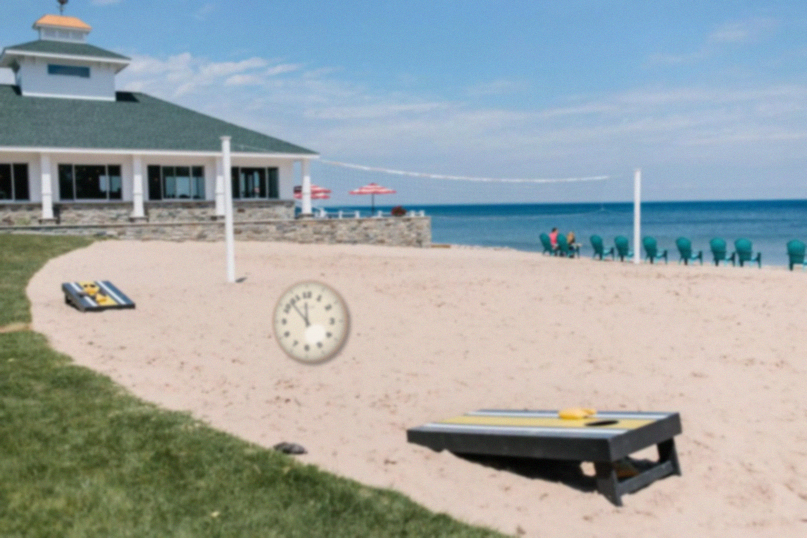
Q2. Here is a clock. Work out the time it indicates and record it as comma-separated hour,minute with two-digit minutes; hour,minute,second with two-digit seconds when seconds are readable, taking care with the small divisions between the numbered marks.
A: 11,53
